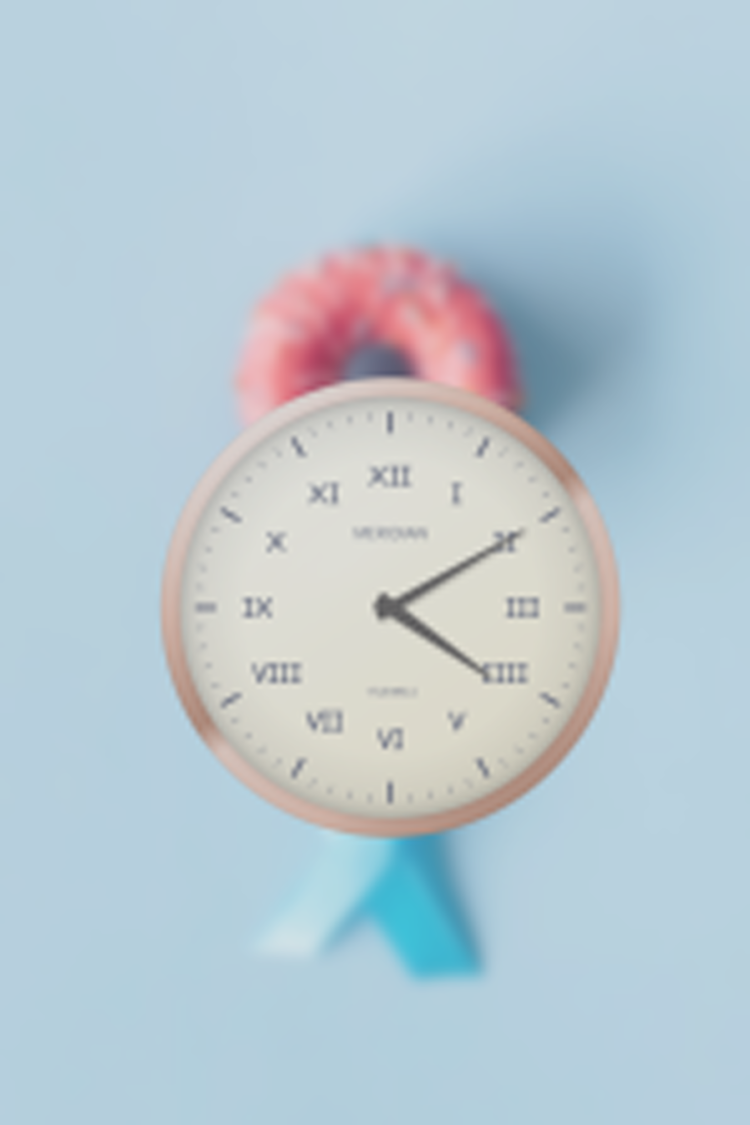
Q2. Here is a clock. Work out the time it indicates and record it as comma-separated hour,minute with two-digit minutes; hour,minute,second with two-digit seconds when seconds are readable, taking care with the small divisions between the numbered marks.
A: 4,10
